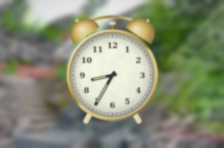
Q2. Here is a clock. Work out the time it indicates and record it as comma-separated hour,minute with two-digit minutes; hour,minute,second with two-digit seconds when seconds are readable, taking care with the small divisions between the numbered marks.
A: 8,35
